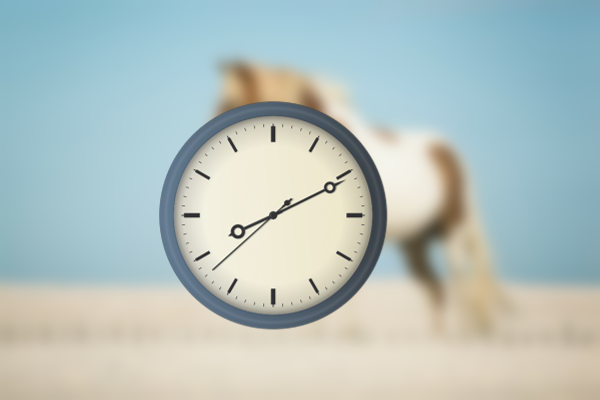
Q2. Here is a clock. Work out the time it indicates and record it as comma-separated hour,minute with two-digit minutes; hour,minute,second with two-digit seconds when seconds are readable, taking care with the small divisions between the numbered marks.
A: 8,10,38
